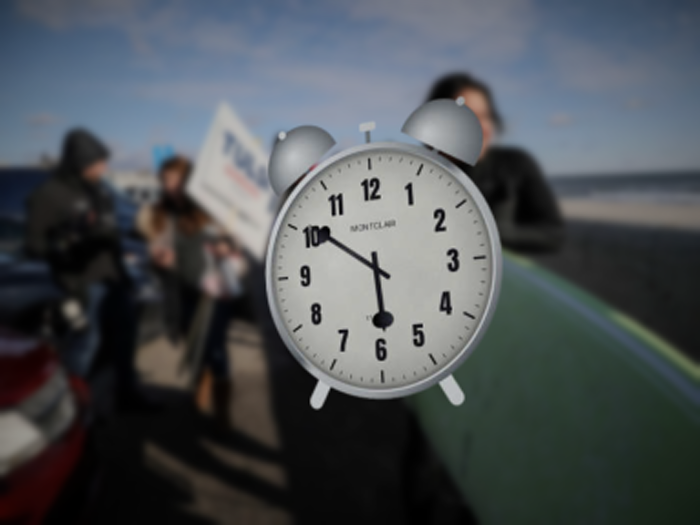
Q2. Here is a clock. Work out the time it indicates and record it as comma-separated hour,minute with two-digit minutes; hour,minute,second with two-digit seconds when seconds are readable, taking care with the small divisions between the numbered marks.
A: 5,51
